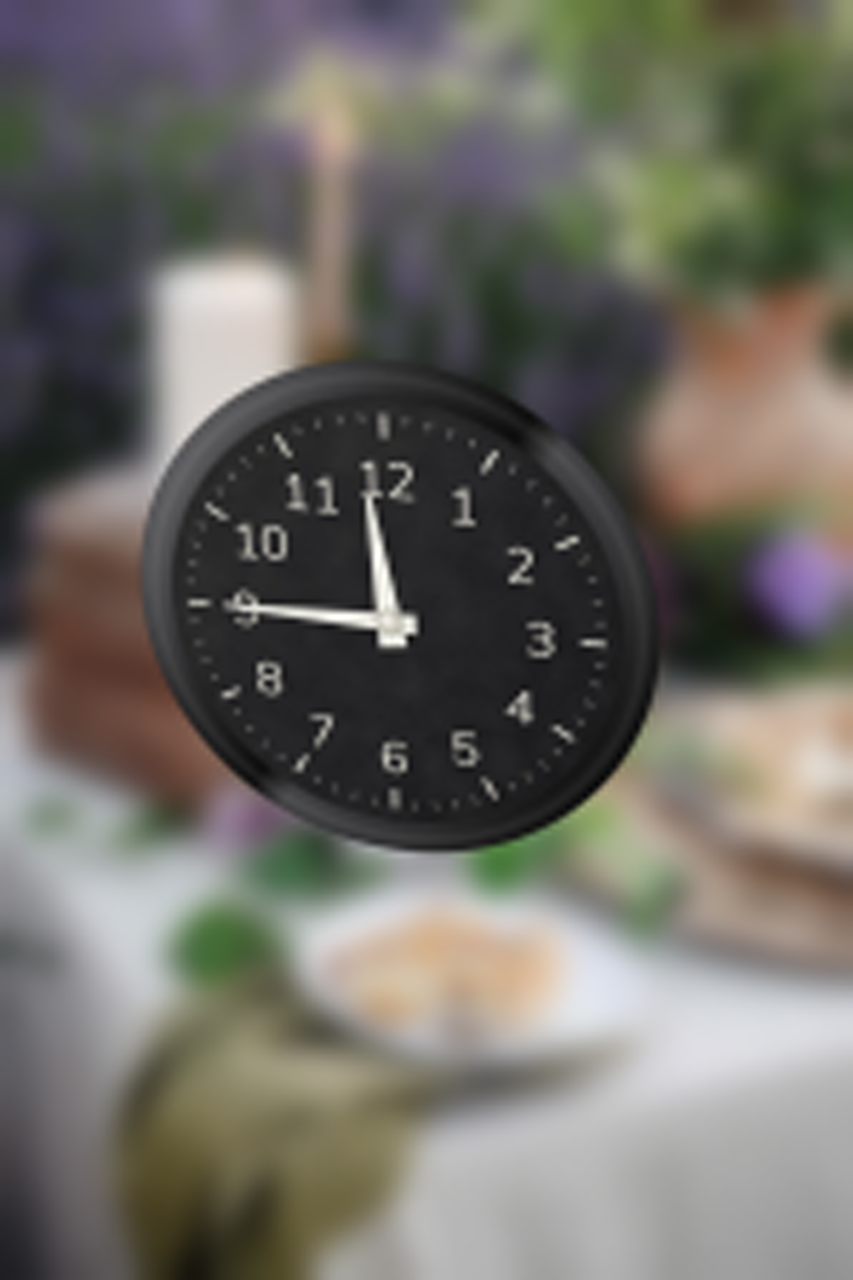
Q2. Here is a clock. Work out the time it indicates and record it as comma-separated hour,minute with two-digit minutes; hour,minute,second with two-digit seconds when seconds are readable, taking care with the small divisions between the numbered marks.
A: 11,45
